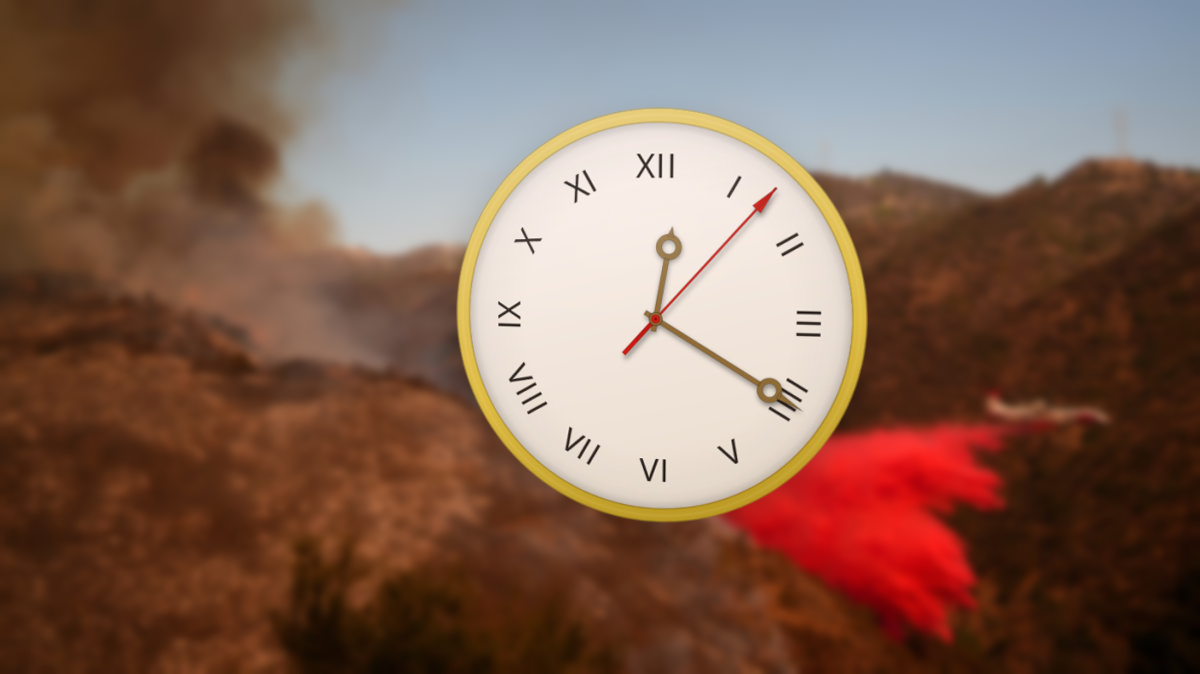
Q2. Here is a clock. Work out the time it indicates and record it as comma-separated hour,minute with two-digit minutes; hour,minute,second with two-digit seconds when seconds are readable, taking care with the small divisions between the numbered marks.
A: 12,20,07
